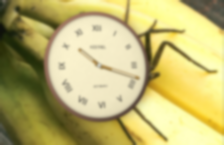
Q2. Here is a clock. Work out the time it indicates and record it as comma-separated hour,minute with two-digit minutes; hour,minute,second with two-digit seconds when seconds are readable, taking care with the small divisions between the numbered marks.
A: 10,18
